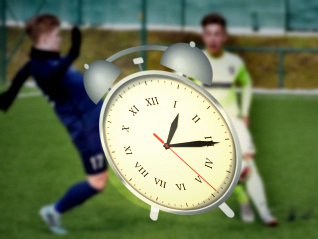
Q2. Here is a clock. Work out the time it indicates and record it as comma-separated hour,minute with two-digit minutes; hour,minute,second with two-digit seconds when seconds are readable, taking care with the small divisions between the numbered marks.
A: 1,15,24
